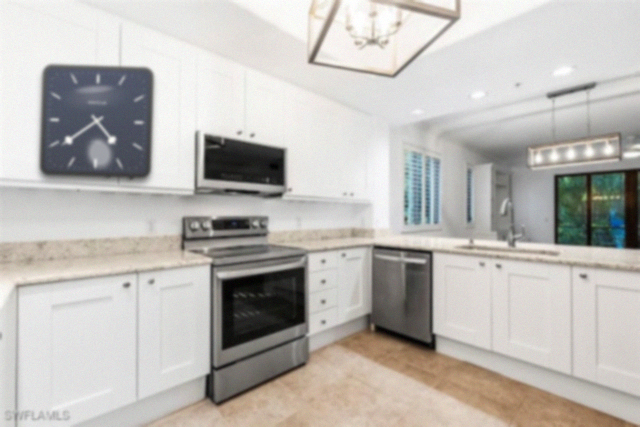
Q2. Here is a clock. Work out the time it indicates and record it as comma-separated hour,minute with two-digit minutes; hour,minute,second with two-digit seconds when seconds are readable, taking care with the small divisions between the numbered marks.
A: 4,39
